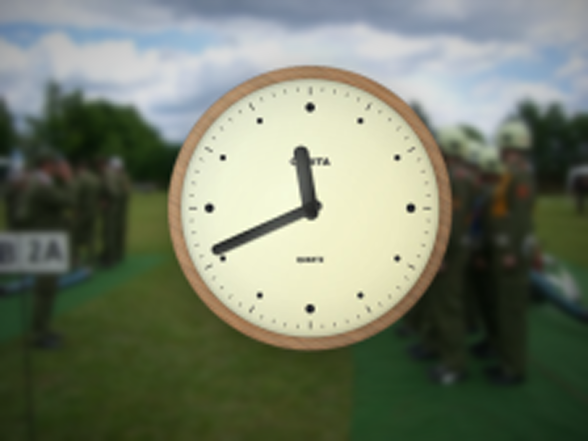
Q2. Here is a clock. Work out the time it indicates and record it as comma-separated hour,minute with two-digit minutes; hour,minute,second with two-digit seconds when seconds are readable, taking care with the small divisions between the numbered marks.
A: 11,41
